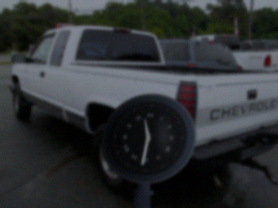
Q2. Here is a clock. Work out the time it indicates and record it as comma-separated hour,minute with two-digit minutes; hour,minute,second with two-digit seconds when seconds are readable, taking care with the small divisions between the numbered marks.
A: 11,31
